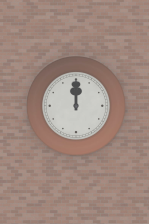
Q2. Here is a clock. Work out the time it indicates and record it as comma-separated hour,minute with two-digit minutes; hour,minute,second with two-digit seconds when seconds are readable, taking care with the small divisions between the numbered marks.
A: 12,00
